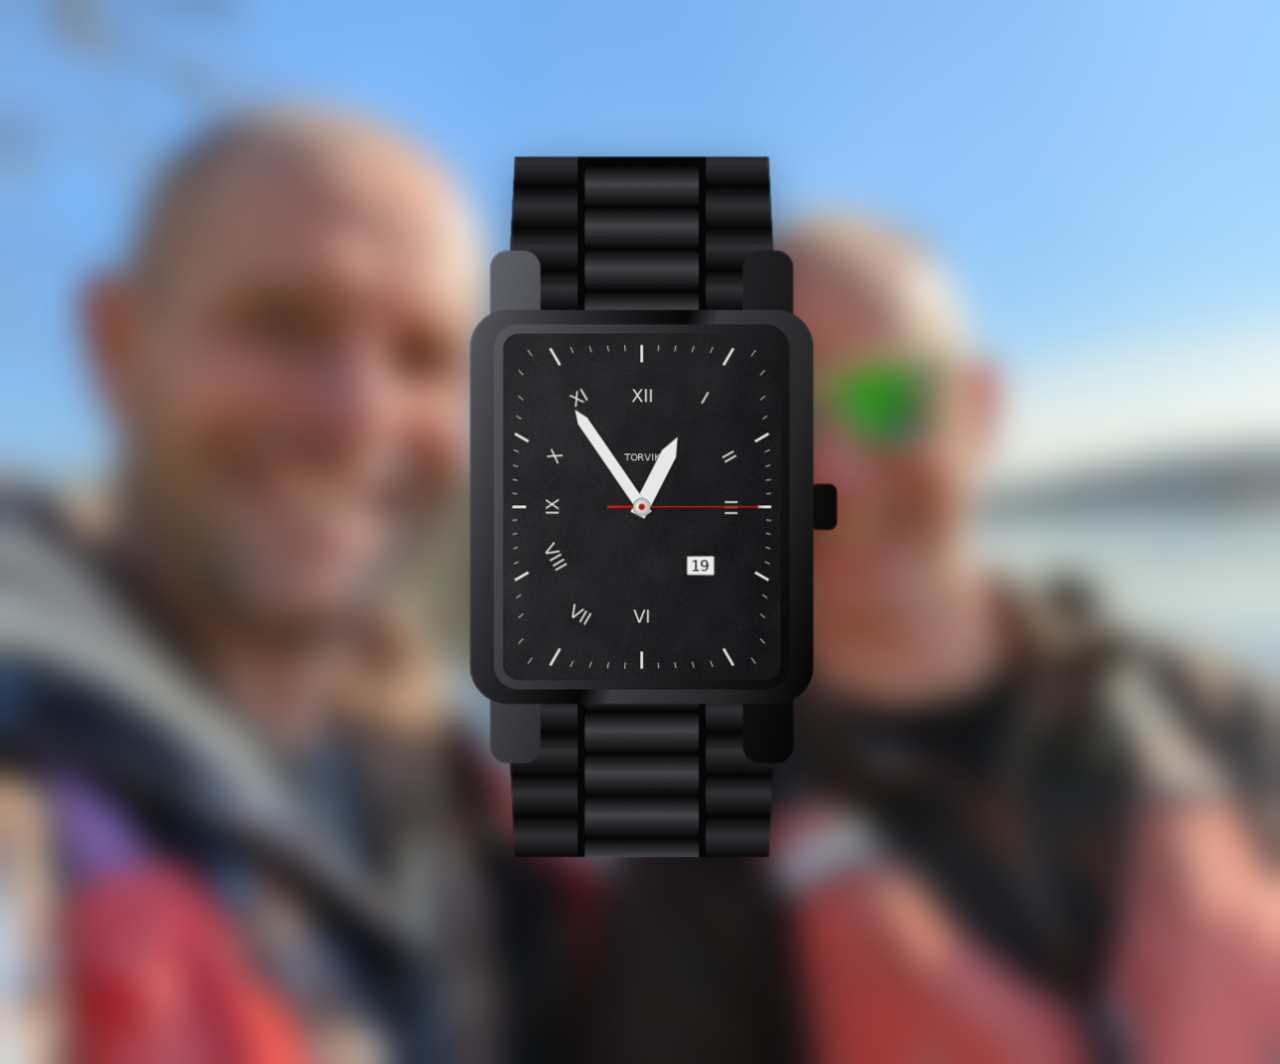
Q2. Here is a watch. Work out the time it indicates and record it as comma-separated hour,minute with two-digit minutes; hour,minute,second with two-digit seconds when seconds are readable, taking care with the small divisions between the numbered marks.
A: 12,54,15
